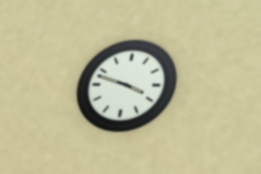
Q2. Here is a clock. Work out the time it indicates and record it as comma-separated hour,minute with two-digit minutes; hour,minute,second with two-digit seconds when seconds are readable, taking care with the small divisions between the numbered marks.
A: 3,48
